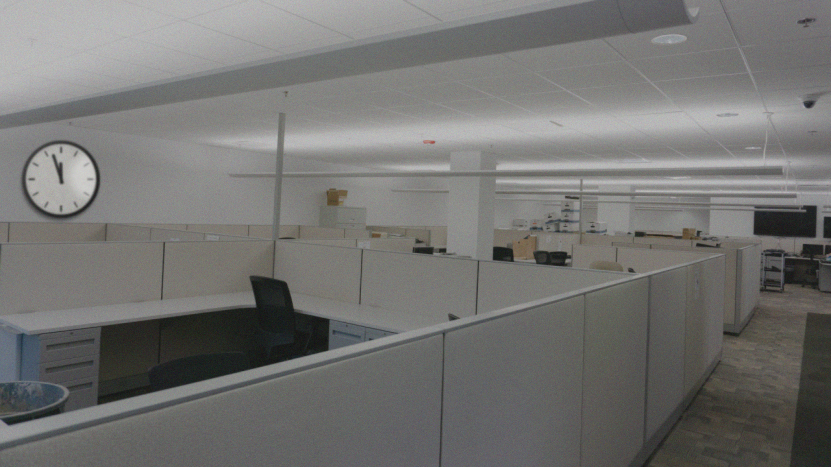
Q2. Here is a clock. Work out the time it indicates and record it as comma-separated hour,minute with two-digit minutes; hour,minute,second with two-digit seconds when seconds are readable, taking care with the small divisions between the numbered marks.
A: 11,57
